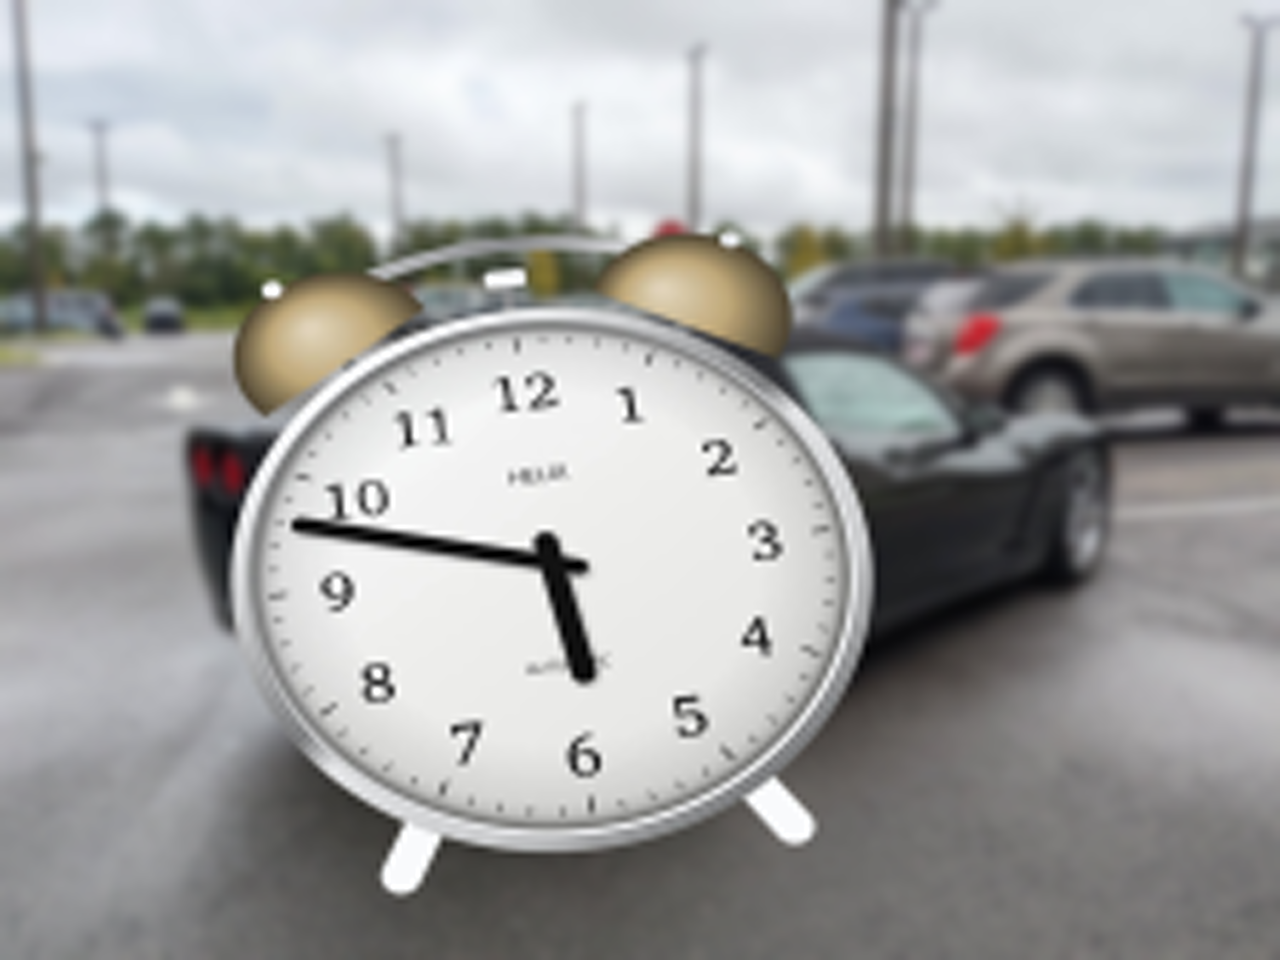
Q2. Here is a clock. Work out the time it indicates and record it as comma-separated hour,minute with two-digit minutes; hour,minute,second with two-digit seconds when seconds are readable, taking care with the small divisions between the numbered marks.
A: 5,48
